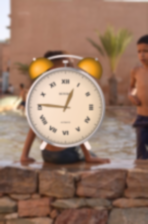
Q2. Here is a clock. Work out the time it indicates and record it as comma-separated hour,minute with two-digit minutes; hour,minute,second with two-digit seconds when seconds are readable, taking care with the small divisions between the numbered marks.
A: 12,46
